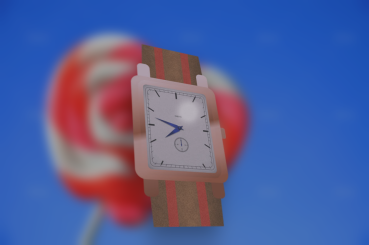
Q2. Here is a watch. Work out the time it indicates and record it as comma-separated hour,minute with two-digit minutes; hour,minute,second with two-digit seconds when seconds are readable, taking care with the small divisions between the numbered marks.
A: 7,48
